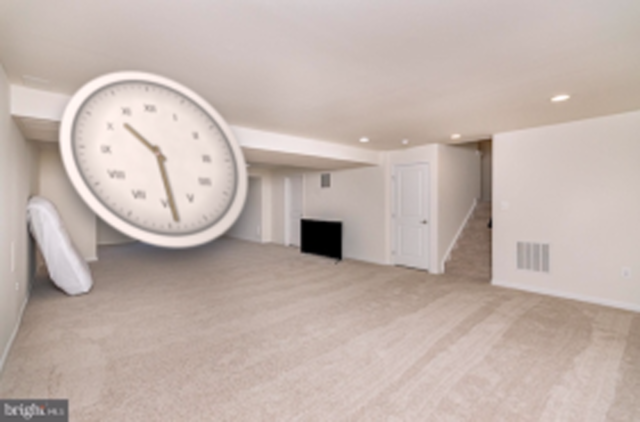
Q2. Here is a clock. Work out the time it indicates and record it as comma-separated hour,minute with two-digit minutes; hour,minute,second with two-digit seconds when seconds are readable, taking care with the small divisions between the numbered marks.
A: 10,29
